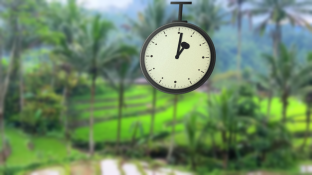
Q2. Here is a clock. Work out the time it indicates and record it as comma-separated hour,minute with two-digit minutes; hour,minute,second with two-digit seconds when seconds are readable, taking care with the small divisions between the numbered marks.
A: 1,01
